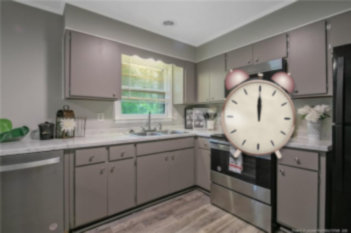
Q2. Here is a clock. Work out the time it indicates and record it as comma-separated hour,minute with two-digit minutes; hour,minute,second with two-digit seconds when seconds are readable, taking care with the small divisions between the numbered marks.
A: 12,00
